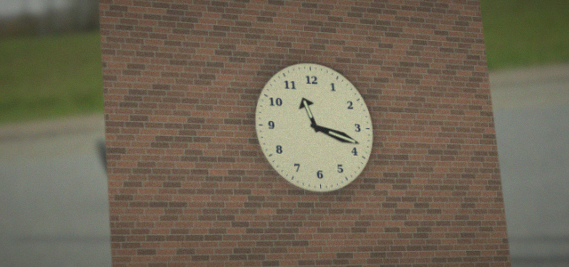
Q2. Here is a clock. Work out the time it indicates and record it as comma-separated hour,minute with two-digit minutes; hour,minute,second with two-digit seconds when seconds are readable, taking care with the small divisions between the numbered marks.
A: 11,18
